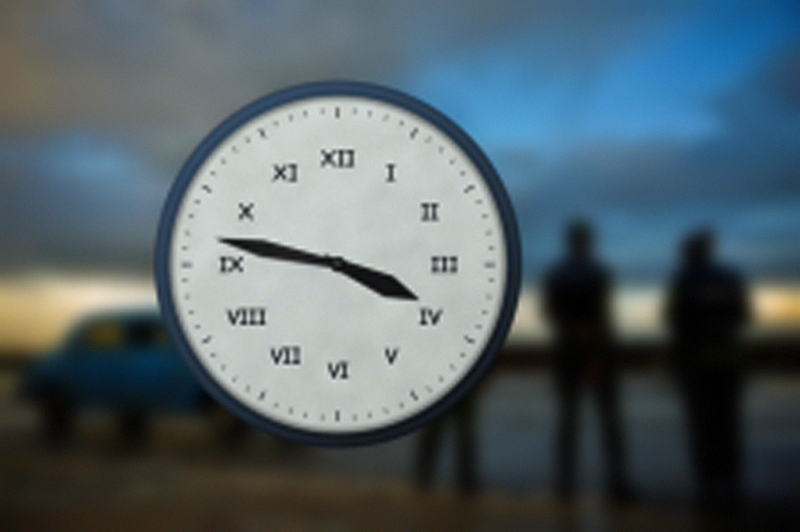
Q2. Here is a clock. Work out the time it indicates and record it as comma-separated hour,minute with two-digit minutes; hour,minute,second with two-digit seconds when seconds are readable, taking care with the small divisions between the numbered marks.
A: 3,47
